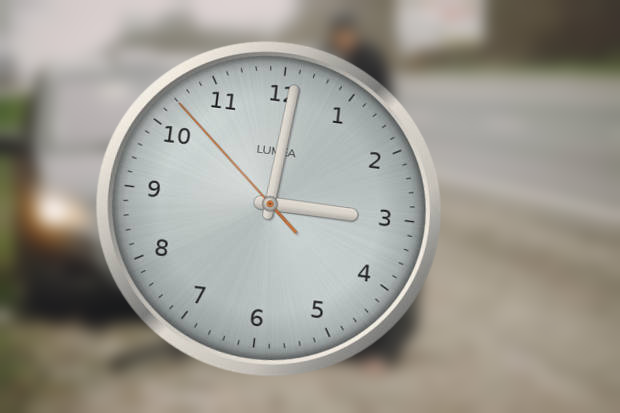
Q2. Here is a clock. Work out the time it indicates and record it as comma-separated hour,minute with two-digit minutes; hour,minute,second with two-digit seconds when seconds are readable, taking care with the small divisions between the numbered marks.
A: 3,00,52
